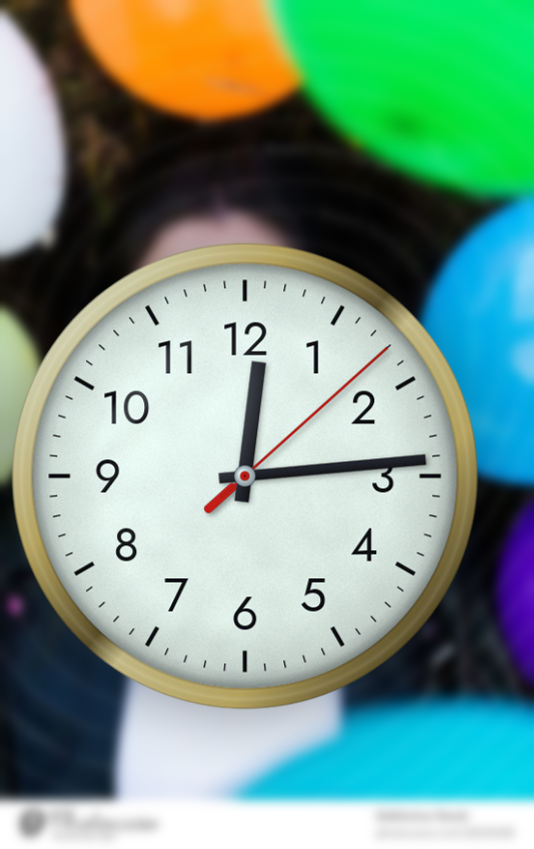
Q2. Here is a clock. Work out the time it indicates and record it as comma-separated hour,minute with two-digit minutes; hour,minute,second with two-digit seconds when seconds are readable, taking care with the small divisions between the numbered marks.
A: 12,14,08
